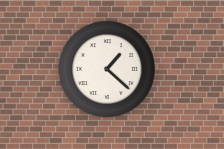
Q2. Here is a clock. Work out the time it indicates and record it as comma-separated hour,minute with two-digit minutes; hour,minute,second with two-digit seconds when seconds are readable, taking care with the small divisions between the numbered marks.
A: 1,22
